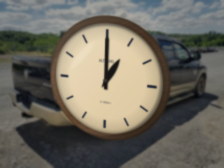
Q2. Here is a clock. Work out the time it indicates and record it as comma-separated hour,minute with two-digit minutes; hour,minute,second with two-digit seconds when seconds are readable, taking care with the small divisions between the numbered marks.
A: 1,00
